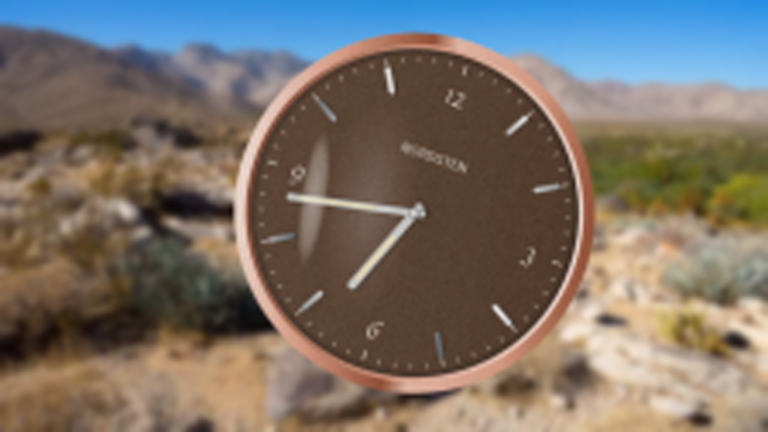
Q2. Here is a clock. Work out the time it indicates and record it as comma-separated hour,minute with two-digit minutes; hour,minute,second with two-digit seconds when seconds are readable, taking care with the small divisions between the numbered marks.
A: 6,43
